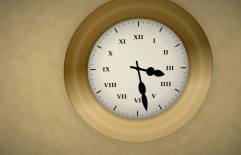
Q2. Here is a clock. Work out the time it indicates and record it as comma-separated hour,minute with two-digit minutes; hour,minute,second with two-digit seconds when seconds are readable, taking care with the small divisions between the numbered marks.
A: 3,28
